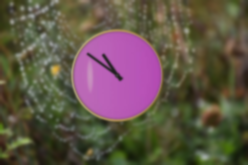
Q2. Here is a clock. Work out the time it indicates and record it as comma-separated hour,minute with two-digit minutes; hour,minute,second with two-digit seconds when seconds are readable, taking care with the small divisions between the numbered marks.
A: 10,51
